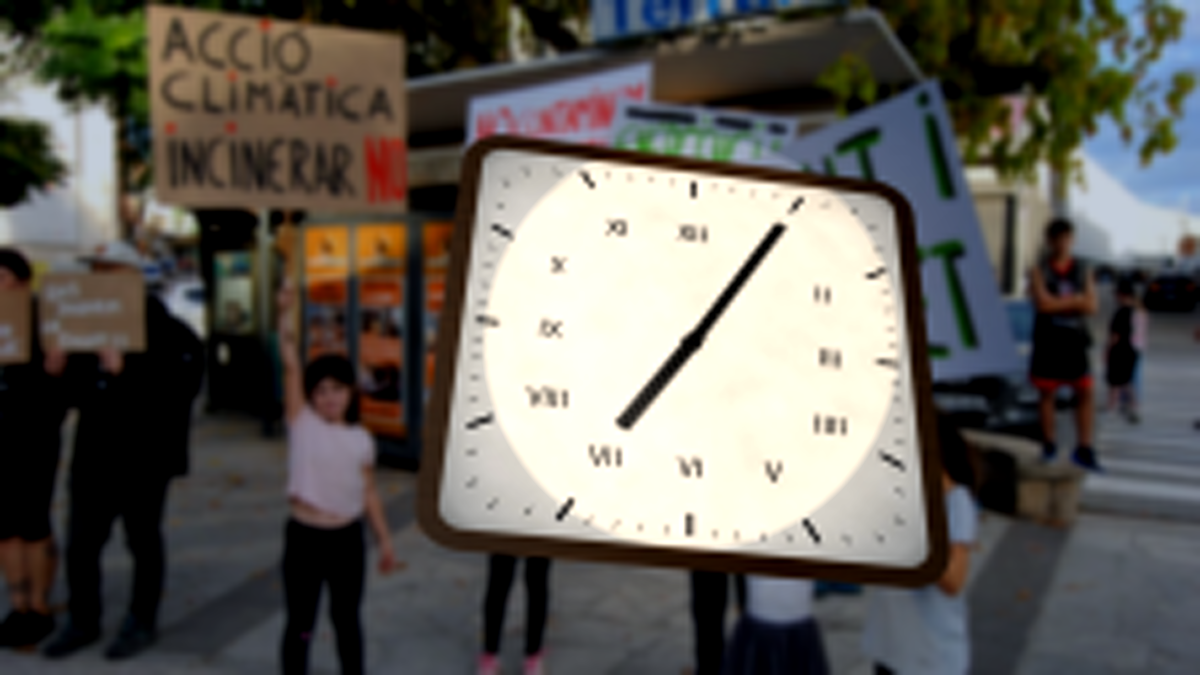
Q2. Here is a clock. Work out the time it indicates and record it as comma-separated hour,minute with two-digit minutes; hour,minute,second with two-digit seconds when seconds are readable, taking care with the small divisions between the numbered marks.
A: 7,05
